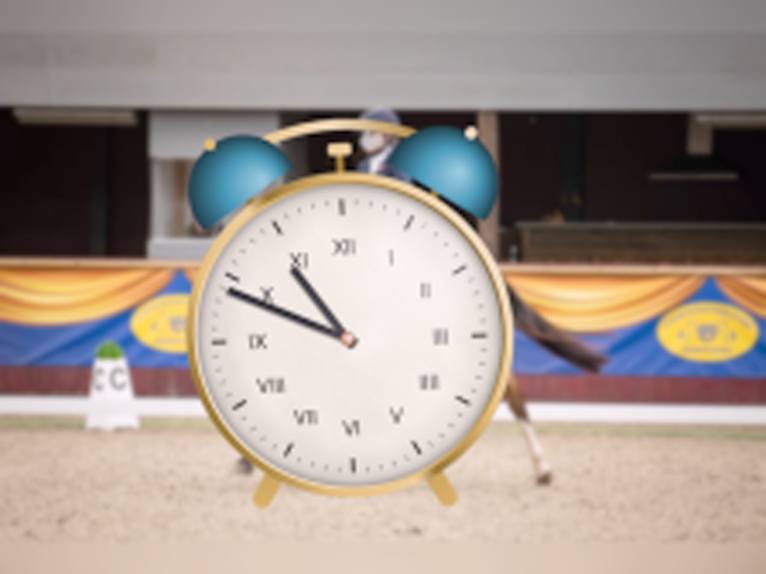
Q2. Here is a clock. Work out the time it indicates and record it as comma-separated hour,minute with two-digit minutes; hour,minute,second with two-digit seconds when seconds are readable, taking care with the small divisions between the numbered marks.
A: 10,49
